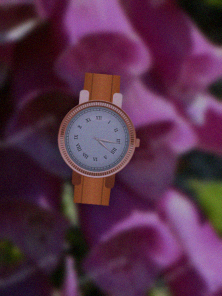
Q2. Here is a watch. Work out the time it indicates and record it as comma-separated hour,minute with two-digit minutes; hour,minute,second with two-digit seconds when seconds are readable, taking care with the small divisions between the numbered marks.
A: 4,16
